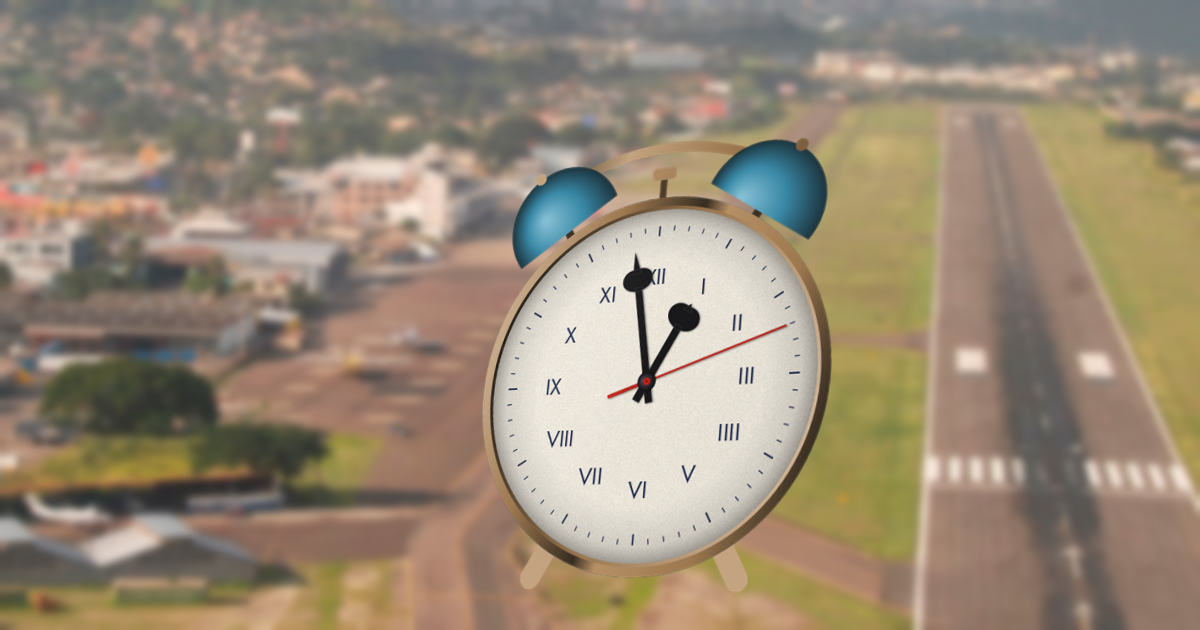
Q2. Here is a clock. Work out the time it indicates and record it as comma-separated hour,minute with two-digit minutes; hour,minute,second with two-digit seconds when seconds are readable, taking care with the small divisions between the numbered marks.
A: 12,58,12
